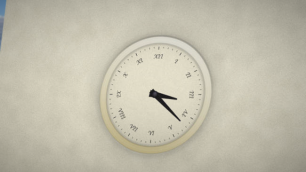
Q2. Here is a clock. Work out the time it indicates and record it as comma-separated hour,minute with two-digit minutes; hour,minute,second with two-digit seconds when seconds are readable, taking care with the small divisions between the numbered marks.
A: 3,22
